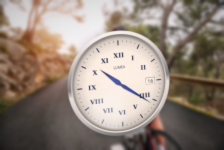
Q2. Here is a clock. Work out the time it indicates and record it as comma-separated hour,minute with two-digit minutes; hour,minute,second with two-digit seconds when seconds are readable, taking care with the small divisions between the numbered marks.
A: 10,21
